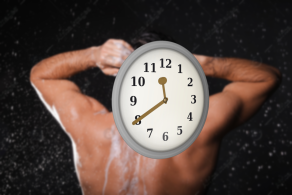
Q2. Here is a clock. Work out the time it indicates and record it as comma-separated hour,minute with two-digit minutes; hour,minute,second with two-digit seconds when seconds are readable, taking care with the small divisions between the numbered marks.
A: 11,40
